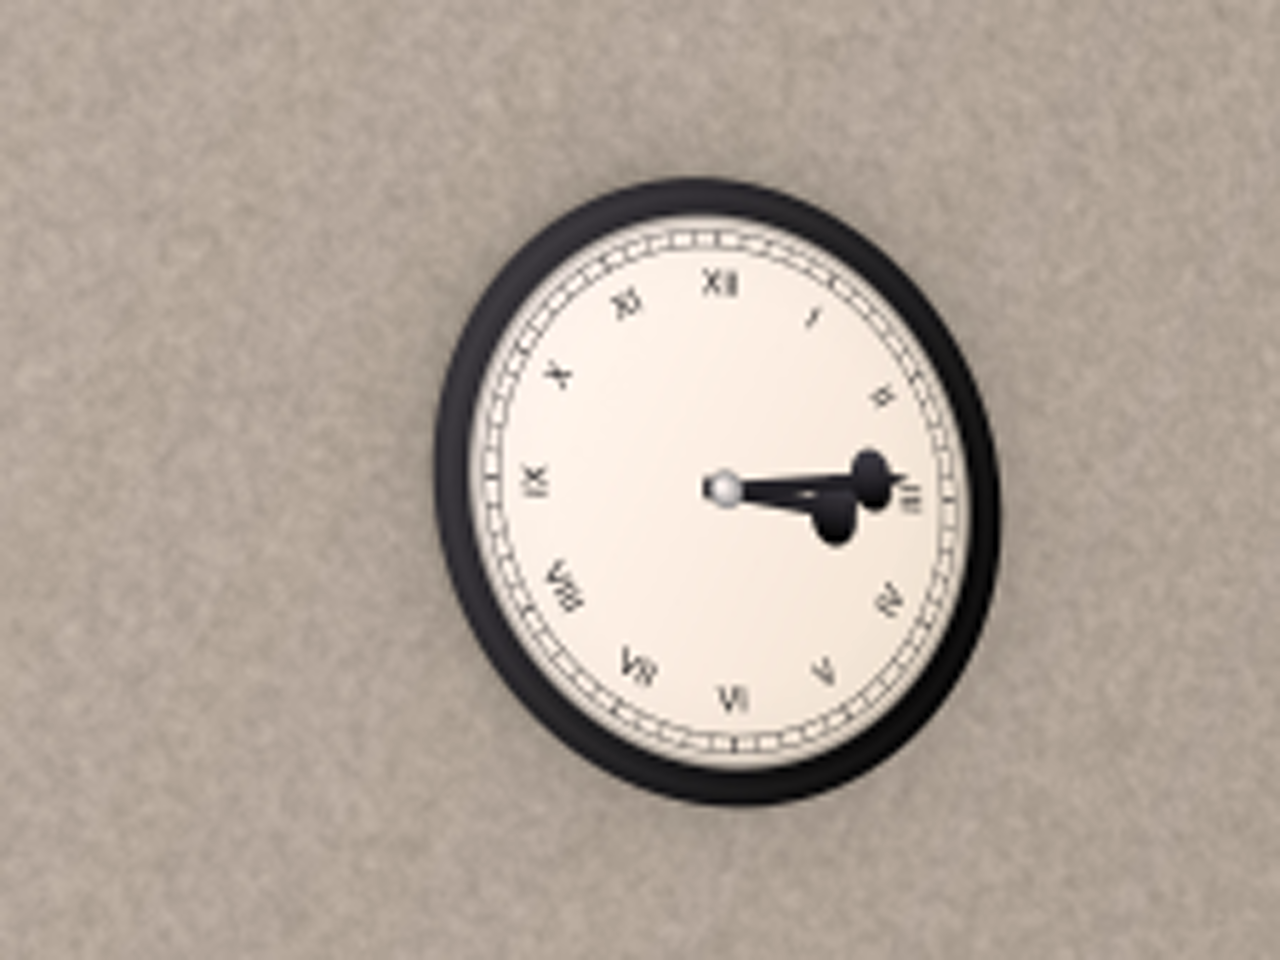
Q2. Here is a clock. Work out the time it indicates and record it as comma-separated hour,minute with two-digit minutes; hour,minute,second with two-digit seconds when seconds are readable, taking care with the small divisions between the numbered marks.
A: 3,14
